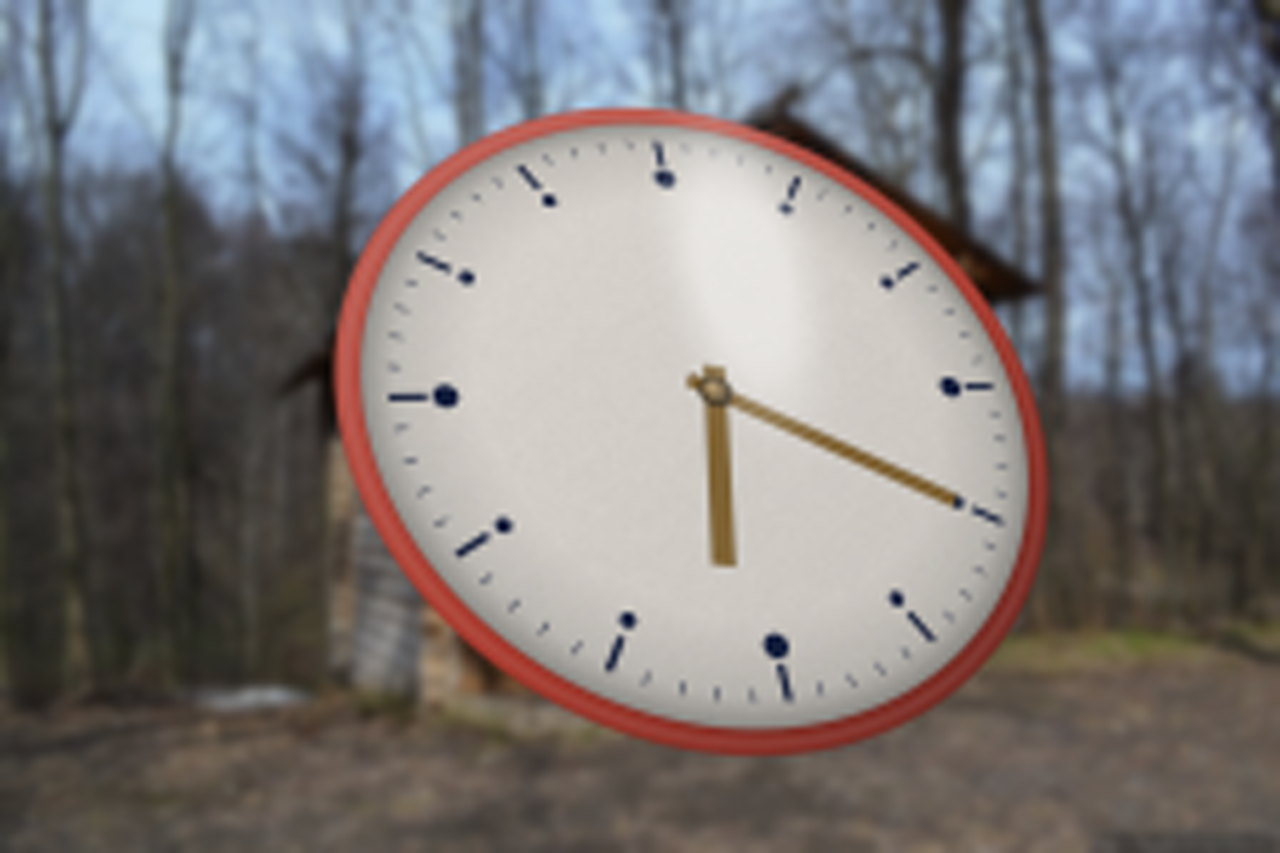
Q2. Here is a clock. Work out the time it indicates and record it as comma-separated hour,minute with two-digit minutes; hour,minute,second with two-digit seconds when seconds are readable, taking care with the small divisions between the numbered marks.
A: 6,20
